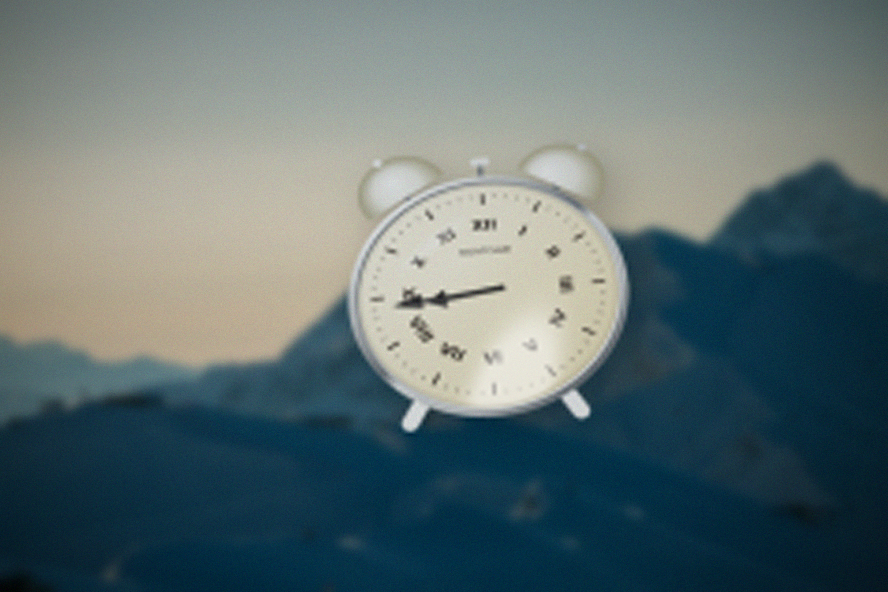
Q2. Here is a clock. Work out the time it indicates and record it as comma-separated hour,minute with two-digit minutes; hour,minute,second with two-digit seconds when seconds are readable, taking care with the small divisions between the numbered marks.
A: 8,44
